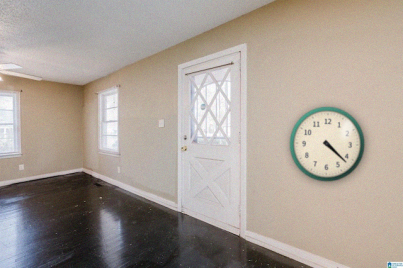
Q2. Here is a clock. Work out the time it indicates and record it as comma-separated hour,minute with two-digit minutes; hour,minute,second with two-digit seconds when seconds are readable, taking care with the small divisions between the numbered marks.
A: 4,22
